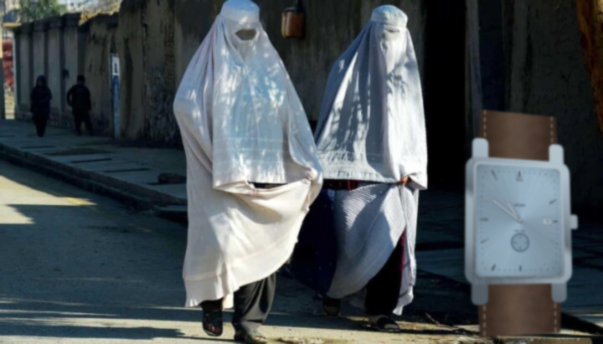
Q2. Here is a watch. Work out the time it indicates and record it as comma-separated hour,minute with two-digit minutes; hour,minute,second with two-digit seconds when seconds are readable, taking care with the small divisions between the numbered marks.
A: 10,51
